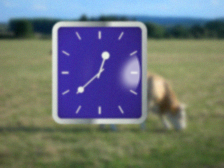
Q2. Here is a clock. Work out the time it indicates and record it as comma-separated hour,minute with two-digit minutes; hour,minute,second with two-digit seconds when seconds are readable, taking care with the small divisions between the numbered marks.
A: 12,38
